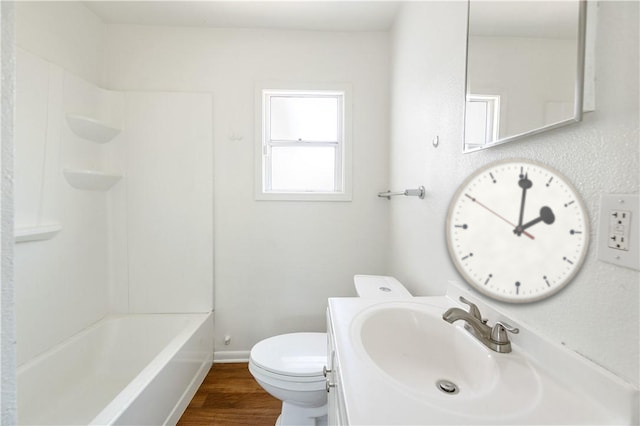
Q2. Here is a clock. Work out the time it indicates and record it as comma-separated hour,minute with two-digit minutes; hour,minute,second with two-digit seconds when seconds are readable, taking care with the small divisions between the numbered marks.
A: 2,00,50
